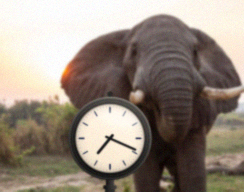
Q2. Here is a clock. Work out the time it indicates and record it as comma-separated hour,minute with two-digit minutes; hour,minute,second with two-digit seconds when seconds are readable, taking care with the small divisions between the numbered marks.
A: 7,19
